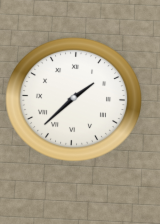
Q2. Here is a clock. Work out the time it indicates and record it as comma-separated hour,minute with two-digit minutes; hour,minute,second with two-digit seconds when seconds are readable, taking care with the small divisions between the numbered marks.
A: 1,37
